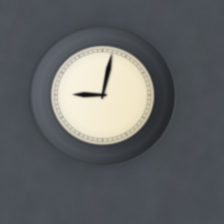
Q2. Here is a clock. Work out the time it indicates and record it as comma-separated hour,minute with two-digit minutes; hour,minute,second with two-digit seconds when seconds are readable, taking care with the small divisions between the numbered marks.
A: 9,02
